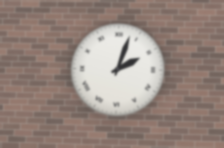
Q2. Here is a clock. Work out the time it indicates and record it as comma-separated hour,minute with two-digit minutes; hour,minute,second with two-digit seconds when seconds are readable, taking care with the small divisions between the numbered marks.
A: 2,03
